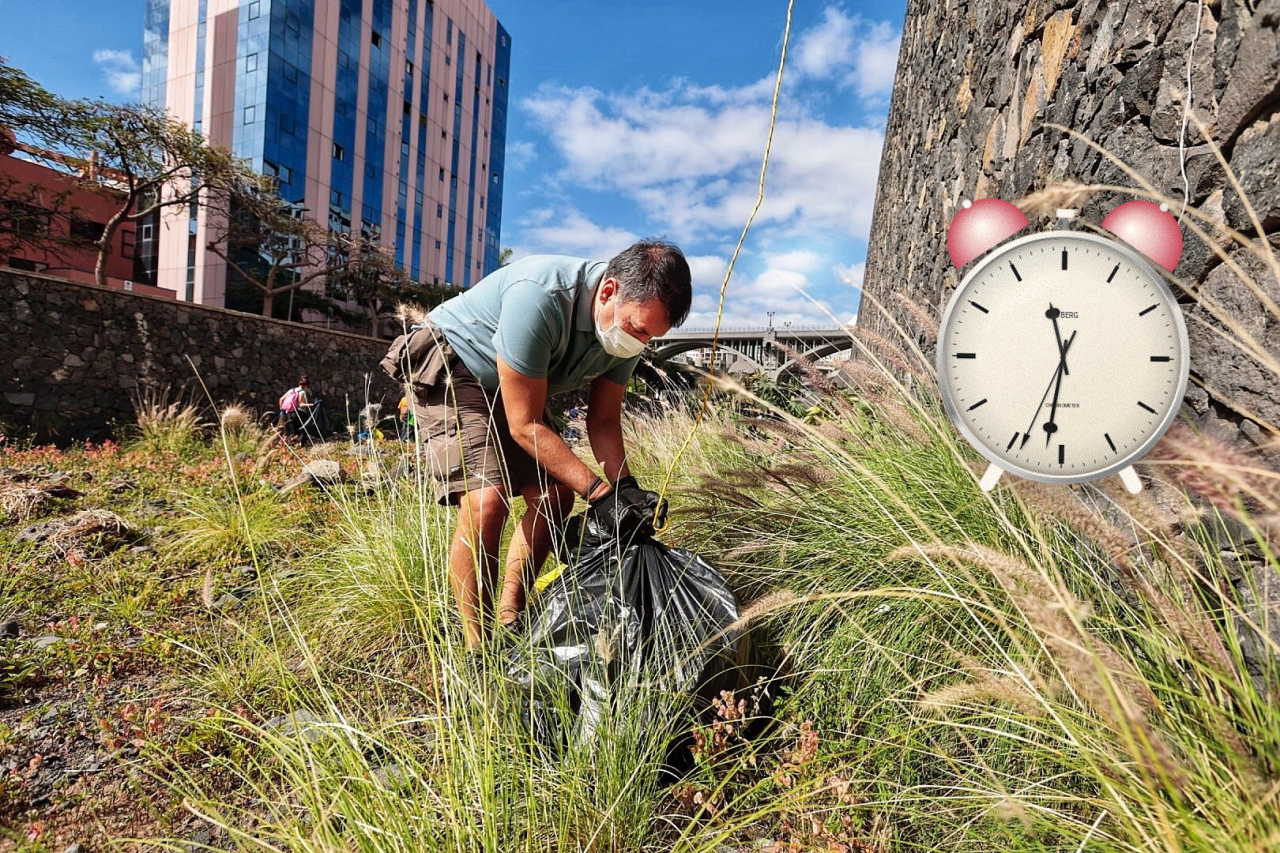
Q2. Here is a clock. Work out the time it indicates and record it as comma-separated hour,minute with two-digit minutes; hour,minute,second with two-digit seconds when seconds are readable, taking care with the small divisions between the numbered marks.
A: 11,31,34
